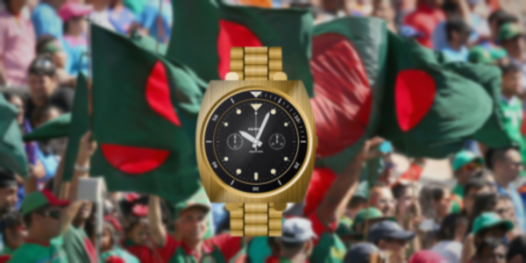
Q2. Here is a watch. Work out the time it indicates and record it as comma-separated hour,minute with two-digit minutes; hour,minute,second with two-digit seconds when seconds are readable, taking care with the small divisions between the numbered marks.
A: 10,04
